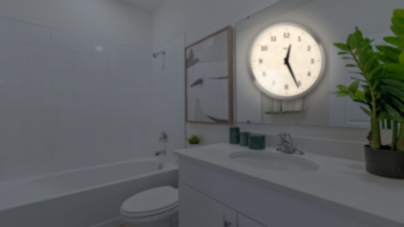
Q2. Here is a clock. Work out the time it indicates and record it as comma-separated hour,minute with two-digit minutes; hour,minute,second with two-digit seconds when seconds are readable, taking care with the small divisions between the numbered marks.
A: 12,26
